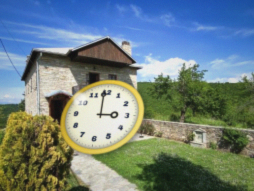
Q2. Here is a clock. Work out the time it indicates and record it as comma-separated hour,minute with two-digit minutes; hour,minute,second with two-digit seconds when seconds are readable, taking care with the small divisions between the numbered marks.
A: 2,59
